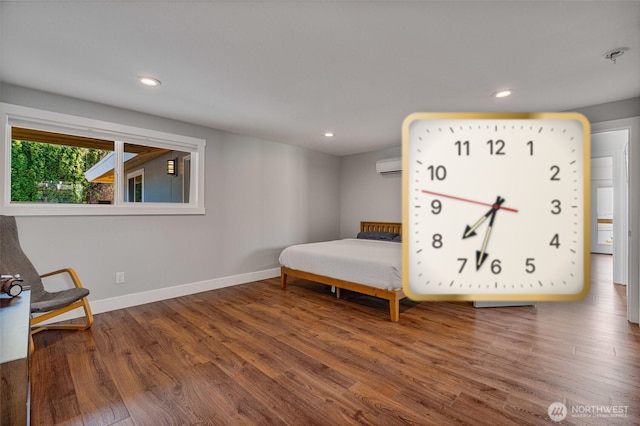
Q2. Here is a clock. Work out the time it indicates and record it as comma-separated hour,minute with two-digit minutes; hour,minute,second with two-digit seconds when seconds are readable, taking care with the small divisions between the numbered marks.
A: 7,32,47
